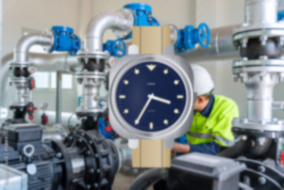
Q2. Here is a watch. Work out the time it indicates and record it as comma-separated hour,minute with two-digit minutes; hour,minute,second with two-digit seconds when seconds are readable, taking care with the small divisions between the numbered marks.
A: 3,35
